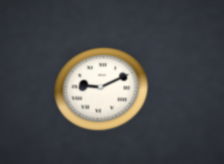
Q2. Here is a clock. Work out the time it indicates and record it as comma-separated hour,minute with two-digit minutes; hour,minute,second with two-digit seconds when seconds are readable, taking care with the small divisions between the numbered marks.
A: 9,10
